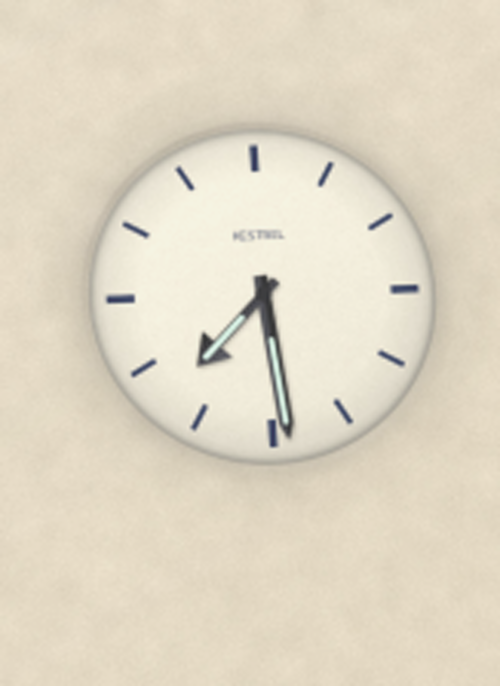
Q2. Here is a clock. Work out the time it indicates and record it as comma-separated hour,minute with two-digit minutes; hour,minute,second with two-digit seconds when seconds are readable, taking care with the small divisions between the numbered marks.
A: 7,29
